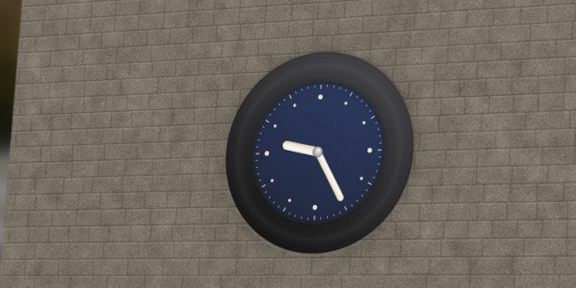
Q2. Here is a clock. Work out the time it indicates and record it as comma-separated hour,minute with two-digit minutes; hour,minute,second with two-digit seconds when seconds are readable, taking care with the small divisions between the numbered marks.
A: 9,25
